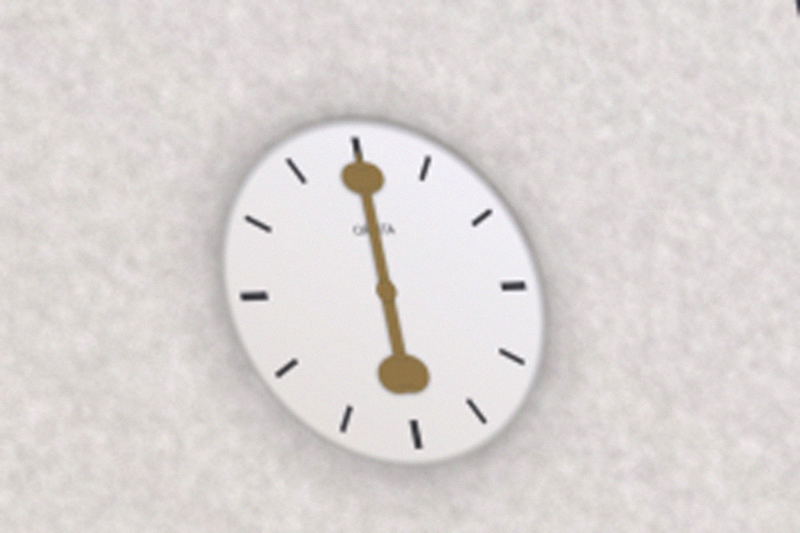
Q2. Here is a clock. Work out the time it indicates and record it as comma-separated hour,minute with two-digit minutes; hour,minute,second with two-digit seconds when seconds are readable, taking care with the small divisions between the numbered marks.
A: 6,00
